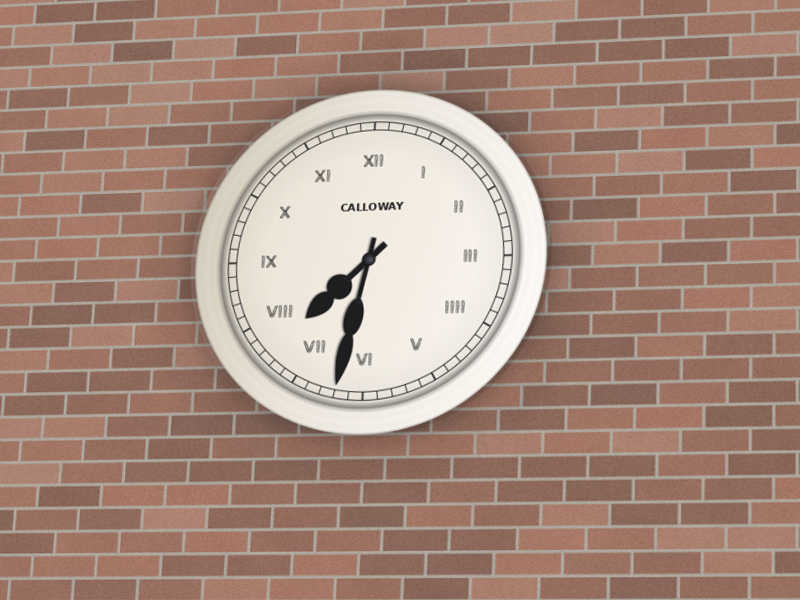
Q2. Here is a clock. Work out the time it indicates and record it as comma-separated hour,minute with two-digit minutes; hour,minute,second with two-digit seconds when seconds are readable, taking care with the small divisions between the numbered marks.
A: 7,32
